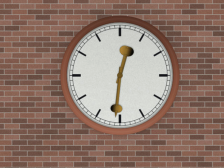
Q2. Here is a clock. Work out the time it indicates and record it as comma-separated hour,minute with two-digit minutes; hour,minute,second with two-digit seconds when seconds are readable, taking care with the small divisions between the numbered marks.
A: 12,31
